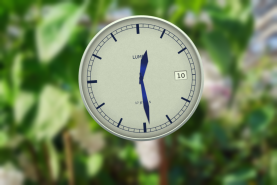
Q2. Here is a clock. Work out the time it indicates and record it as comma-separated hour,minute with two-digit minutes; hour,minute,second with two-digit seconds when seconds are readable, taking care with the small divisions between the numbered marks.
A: 12,29
